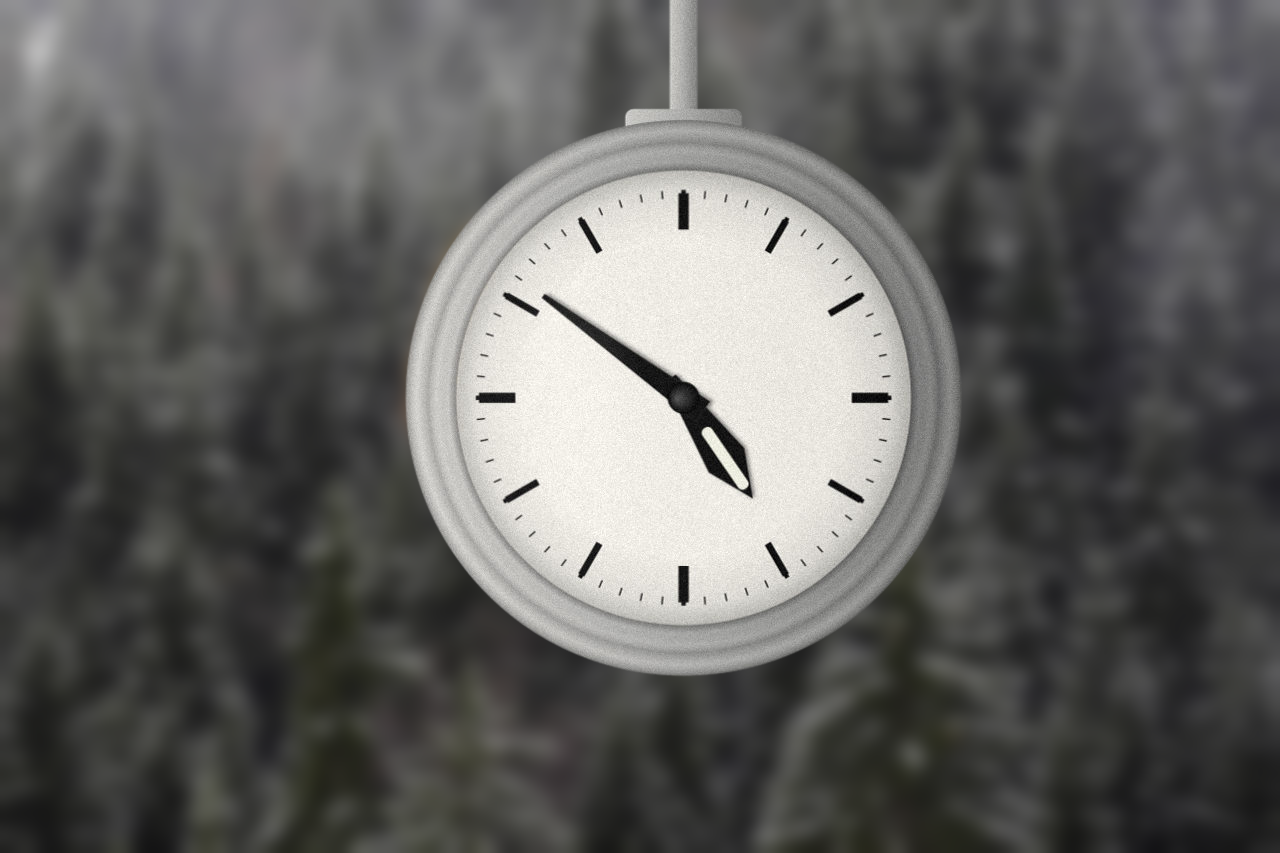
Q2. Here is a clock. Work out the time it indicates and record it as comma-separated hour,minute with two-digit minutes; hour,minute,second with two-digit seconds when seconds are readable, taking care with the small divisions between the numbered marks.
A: 4,51
